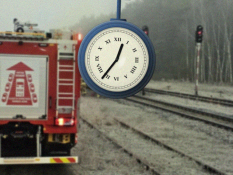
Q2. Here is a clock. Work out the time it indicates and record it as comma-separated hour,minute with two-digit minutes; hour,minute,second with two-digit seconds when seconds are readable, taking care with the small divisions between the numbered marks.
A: 12,36
